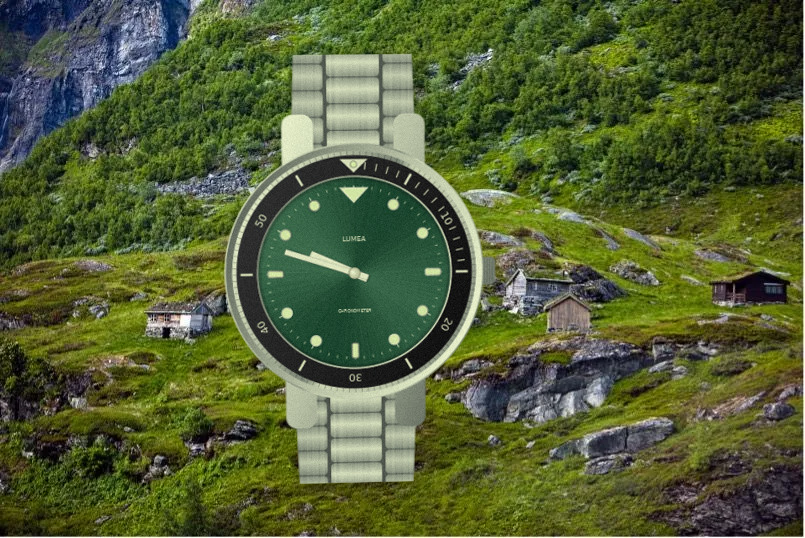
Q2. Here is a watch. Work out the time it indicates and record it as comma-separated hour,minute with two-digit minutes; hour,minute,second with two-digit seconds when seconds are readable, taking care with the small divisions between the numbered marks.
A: 9,48
